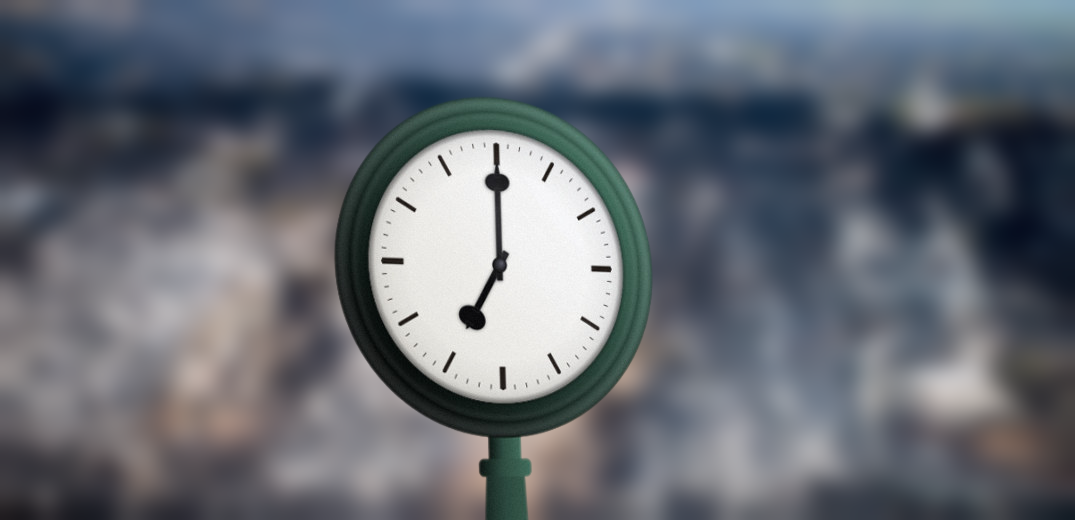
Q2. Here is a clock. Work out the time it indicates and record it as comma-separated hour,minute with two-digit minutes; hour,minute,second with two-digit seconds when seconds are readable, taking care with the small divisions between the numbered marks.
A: 7,00
